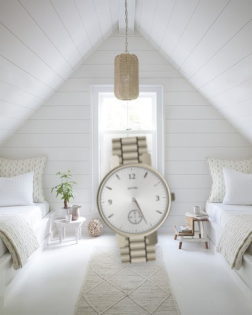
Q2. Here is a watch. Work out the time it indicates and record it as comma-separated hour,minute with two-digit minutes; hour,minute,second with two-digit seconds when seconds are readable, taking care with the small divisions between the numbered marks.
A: 5,26
